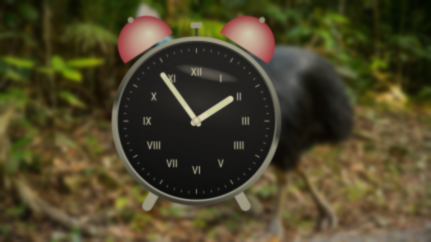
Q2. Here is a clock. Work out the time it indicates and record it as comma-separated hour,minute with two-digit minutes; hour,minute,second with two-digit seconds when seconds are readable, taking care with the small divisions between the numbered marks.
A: 1,54
